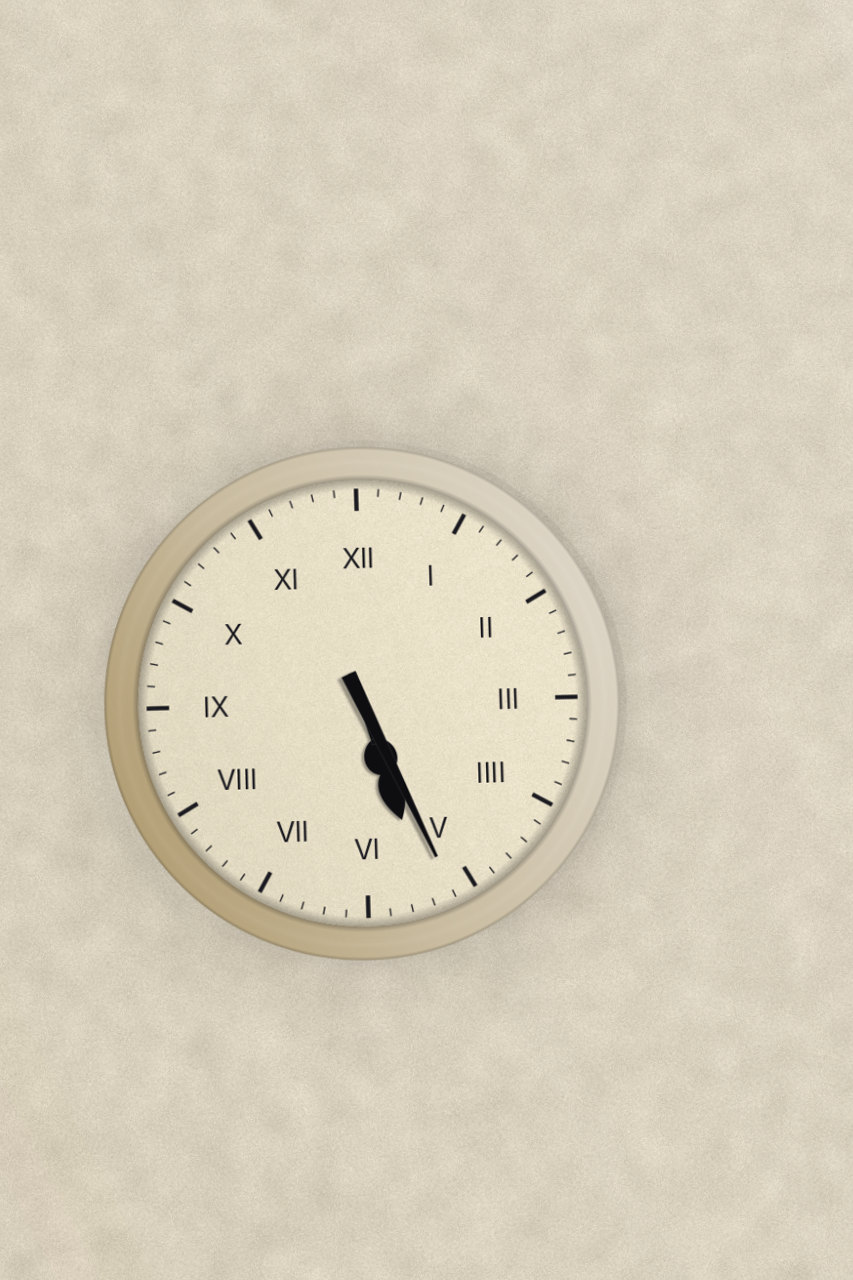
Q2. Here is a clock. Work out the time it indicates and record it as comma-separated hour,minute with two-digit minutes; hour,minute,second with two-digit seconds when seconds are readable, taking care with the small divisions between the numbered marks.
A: 5,26
